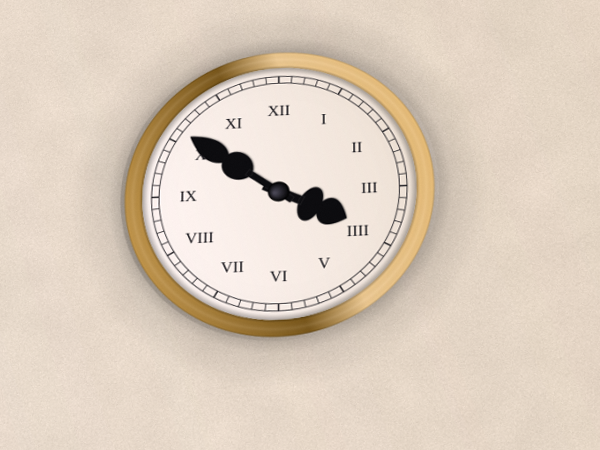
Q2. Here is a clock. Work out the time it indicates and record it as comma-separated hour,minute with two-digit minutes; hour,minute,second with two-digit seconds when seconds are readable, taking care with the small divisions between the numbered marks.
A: 3,51
